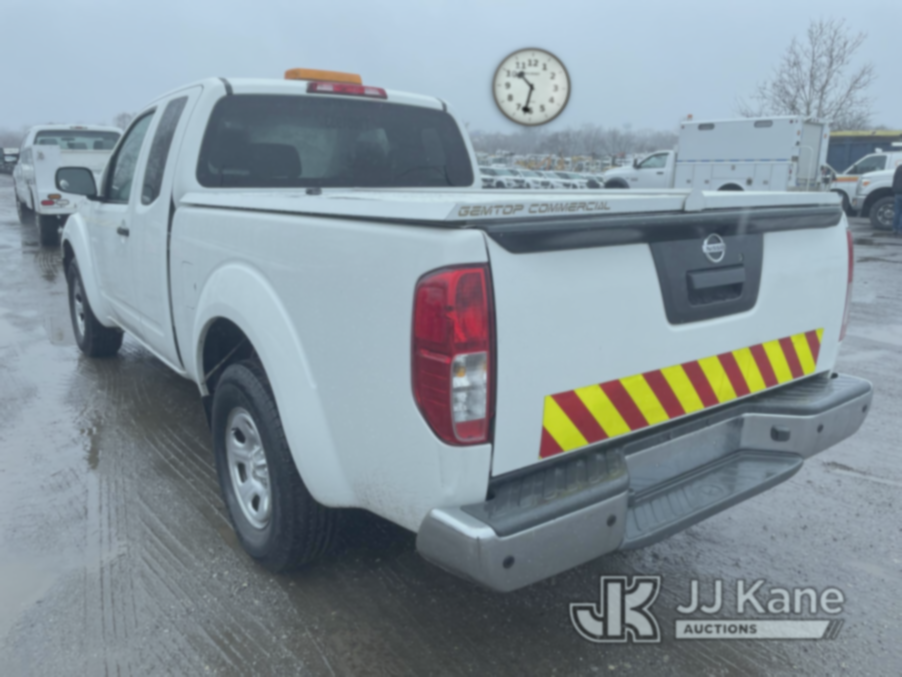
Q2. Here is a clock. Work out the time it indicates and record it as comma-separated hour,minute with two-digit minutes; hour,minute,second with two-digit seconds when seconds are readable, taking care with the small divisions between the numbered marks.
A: 10,32
